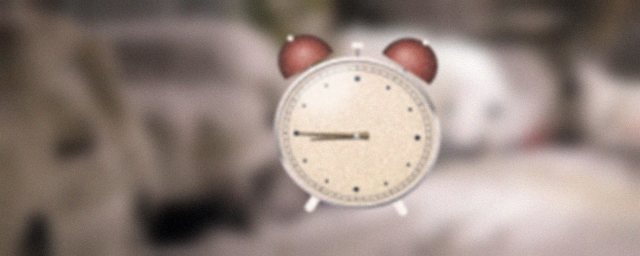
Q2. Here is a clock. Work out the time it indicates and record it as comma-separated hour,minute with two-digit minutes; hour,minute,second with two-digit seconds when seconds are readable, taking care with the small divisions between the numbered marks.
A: 8,45
